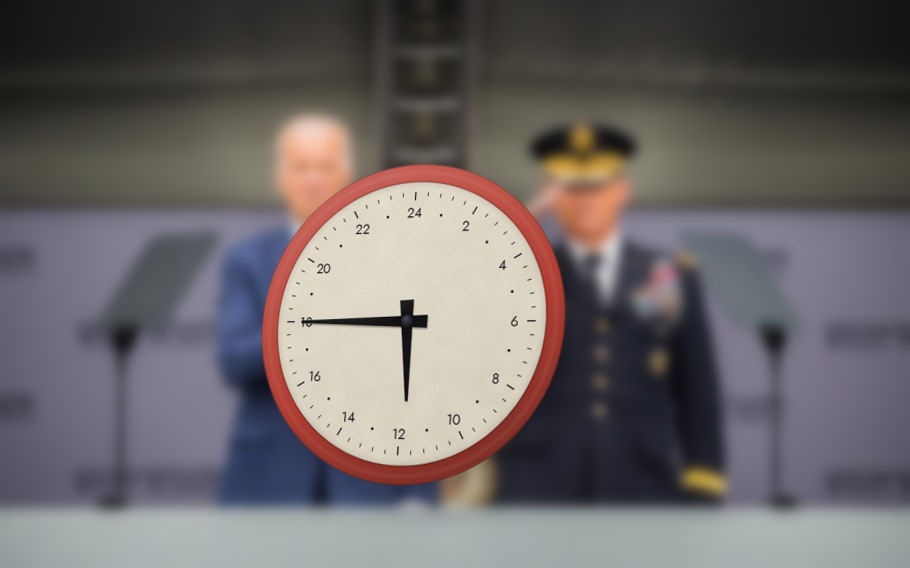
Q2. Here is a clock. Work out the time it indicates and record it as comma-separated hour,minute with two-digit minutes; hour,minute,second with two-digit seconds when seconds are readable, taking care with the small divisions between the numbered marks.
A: 11,45
